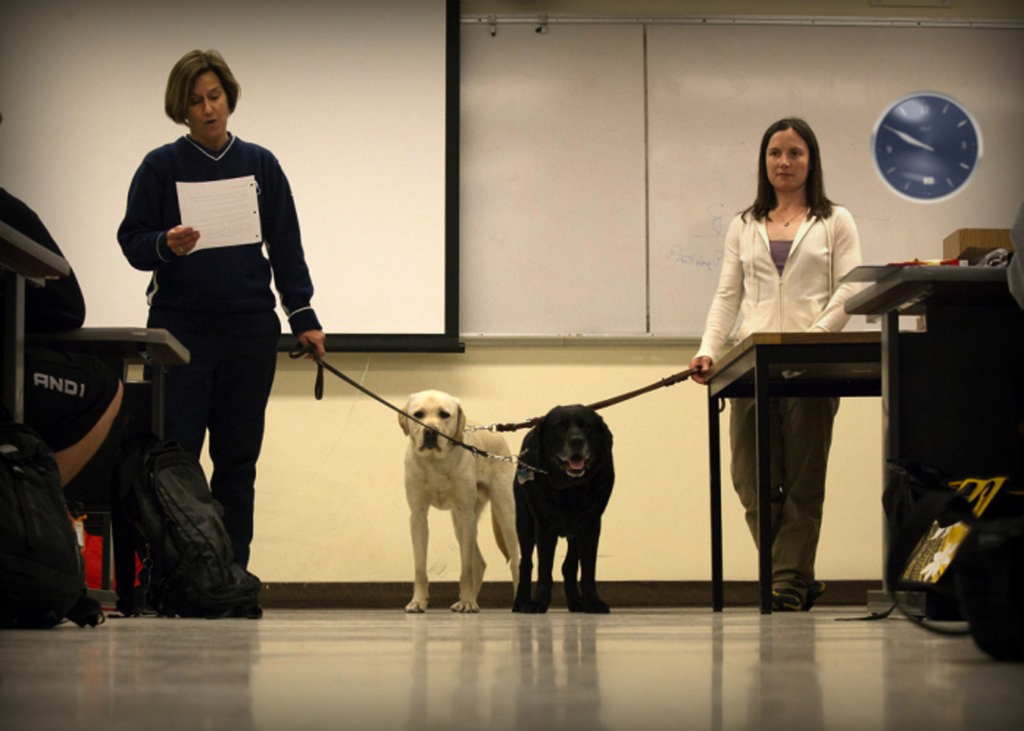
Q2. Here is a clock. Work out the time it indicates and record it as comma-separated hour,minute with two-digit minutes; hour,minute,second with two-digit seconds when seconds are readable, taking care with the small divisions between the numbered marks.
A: 9,50
